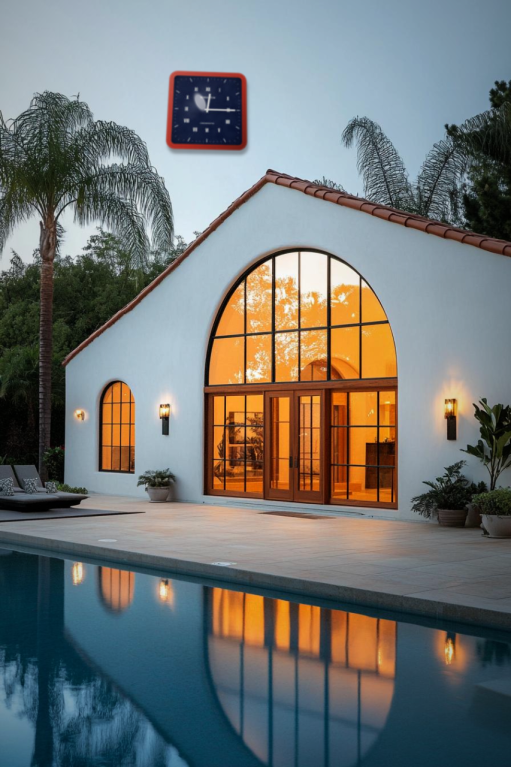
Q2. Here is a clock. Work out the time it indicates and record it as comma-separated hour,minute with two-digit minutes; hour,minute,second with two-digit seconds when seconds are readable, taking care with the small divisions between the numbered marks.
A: 12,15
